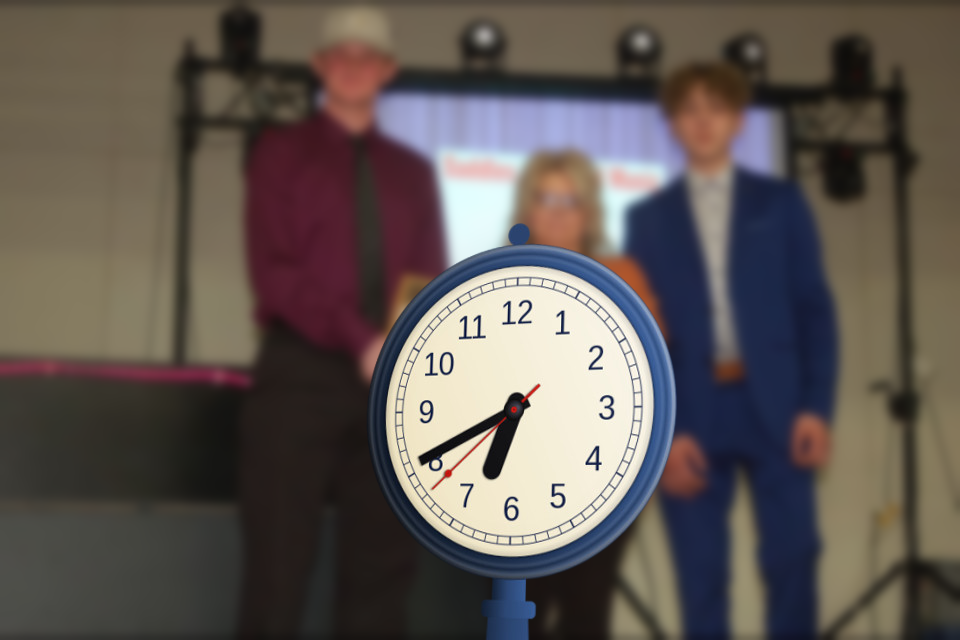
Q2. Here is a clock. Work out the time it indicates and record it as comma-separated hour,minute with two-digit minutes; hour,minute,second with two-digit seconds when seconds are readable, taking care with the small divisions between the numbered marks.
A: 6,40,38
